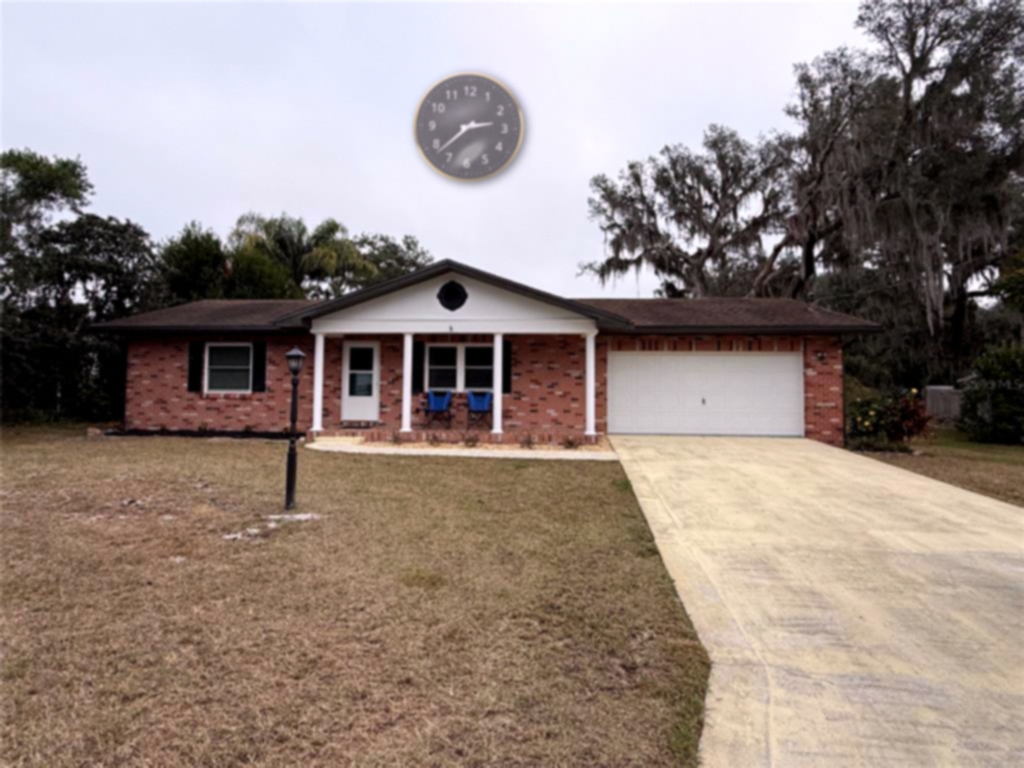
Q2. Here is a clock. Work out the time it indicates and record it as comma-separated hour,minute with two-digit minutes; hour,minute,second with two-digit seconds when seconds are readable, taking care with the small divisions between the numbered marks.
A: 2,38
